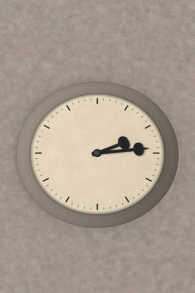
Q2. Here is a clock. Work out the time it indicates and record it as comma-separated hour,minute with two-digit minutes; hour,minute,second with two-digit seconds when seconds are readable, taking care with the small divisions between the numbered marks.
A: 2,14
